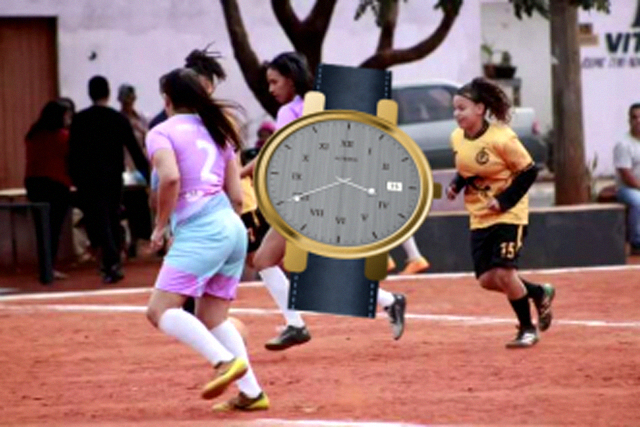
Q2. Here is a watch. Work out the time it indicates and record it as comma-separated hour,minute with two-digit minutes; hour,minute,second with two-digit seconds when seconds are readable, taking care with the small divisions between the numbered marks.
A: 3,40
